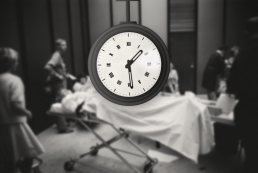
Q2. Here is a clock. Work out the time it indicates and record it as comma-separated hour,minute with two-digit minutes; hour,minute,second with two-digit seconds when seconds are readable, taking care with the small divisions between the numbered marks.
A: 1,29
